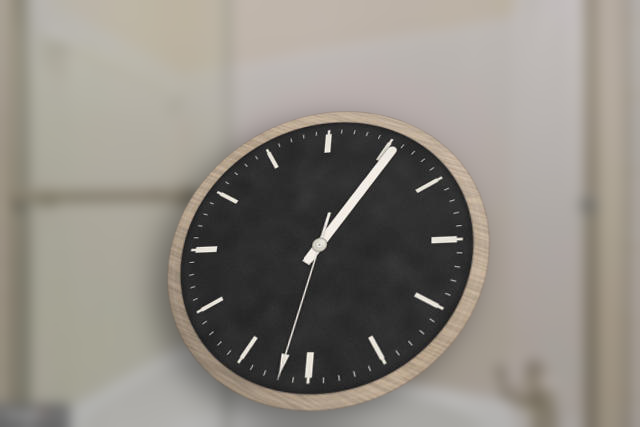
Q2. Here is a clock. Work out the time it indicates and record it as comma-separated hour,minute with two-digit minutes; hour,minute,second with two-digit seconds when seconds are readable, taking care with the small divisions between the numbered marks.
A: 1,05,32
